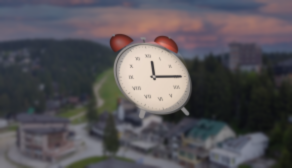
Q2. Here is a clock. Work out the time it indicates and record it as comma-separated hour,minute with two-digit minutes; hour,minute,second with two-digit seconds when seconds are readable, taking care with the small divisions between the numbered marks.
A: 12,15
